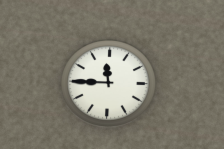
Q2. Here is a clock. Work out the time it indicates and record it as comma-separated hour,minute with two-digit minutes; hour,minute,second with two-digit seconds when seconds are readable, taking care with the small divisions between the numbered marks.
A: 11,45
